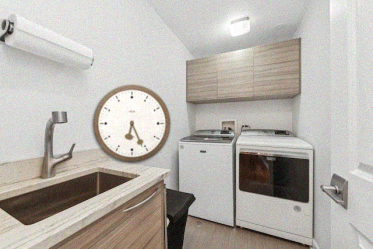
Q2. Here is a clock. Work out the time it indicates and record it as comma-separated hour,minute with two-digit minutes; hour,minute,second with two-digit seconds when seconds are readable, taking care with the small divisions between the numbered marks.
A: 6,26
